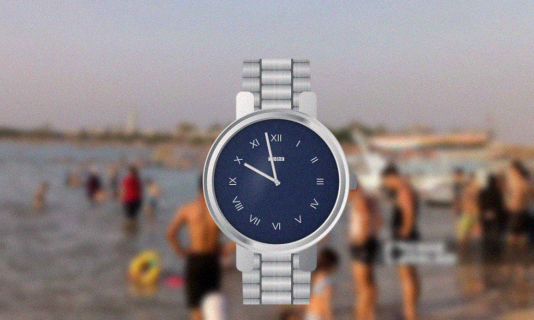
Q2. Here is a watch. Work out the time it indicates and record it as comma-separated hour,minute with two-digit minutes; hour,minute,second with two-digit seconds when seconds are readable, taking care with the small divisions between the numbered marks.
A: 9,58
